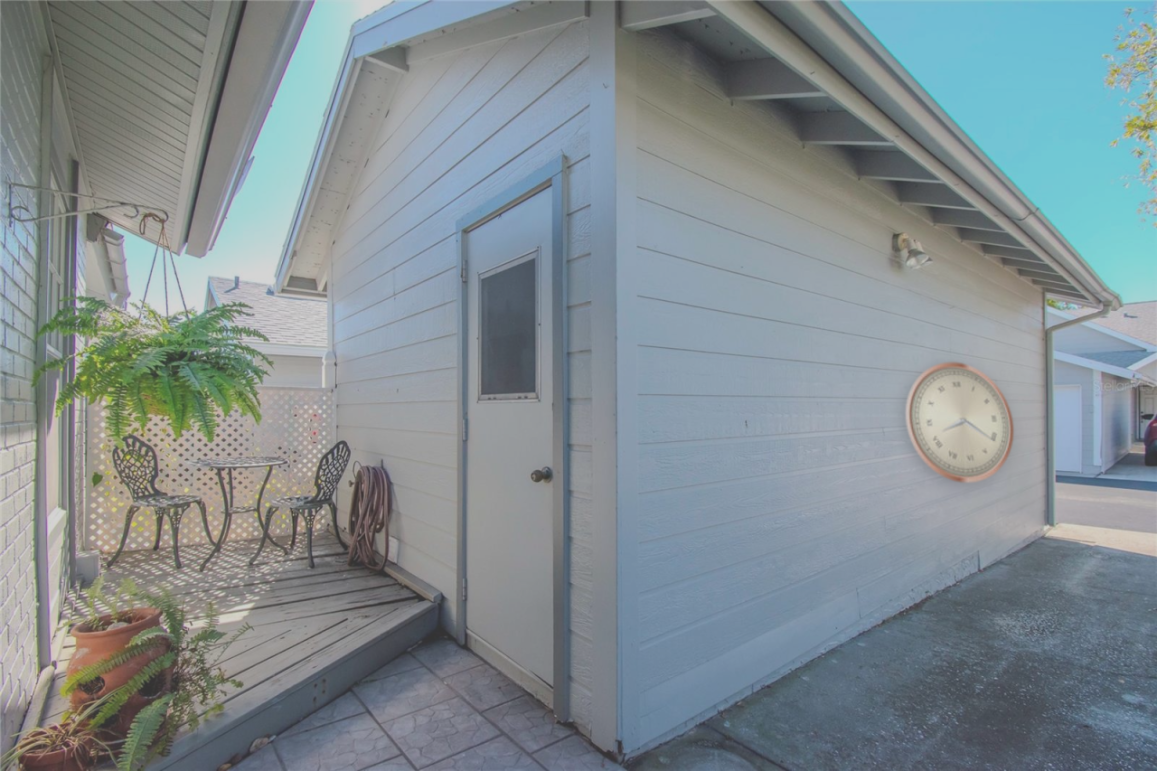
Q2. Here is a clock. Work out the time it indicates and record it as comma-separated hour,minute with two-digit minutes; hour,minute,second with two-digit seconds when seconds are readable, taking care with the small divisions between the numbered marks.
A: 8,21
